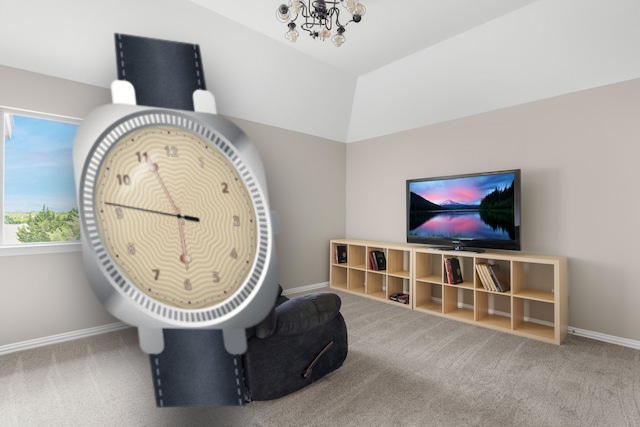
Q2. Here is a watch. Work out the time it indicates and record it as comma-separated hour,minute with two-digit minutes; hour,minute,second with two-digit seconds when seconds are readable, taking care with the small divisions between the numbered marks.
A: 5,55,46
